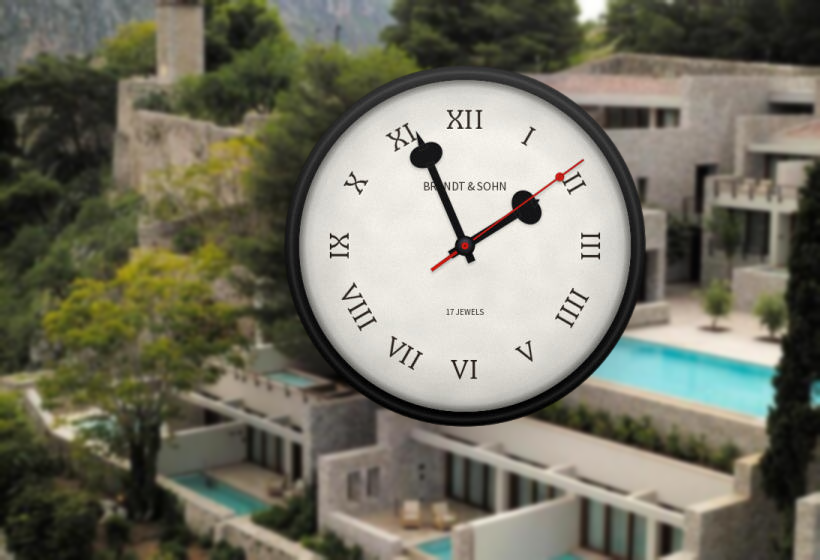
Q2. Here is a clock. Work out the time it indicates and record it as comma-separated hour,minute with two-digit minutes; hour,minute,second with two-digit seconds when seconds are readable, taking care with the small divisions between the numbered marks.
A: 1,56,09
